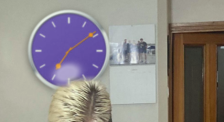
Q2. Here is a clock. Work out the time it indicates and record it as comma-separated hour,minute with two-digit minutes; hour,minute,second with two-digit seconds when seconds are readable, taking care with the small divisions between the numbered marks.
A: 7,09
